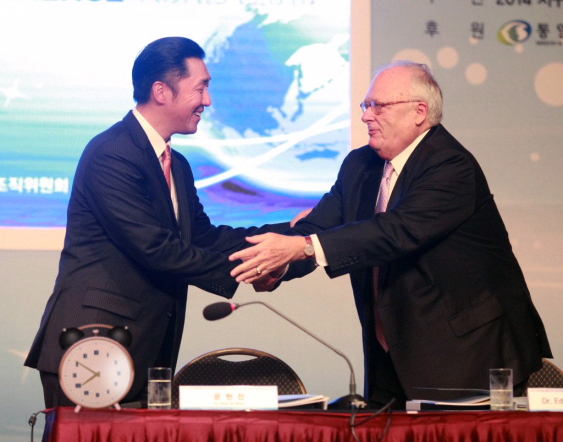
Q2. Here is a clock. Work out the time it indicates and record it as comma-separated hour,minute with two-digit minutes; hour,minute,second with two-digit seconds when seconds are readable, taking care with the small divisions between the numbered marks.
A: 7,51
